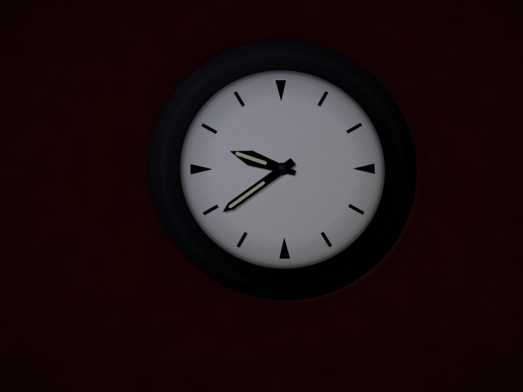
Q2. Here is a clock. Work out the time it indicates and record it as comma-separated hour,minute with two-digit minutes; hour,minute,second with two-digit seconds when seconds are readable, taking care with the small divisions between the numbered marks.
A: 9,39
